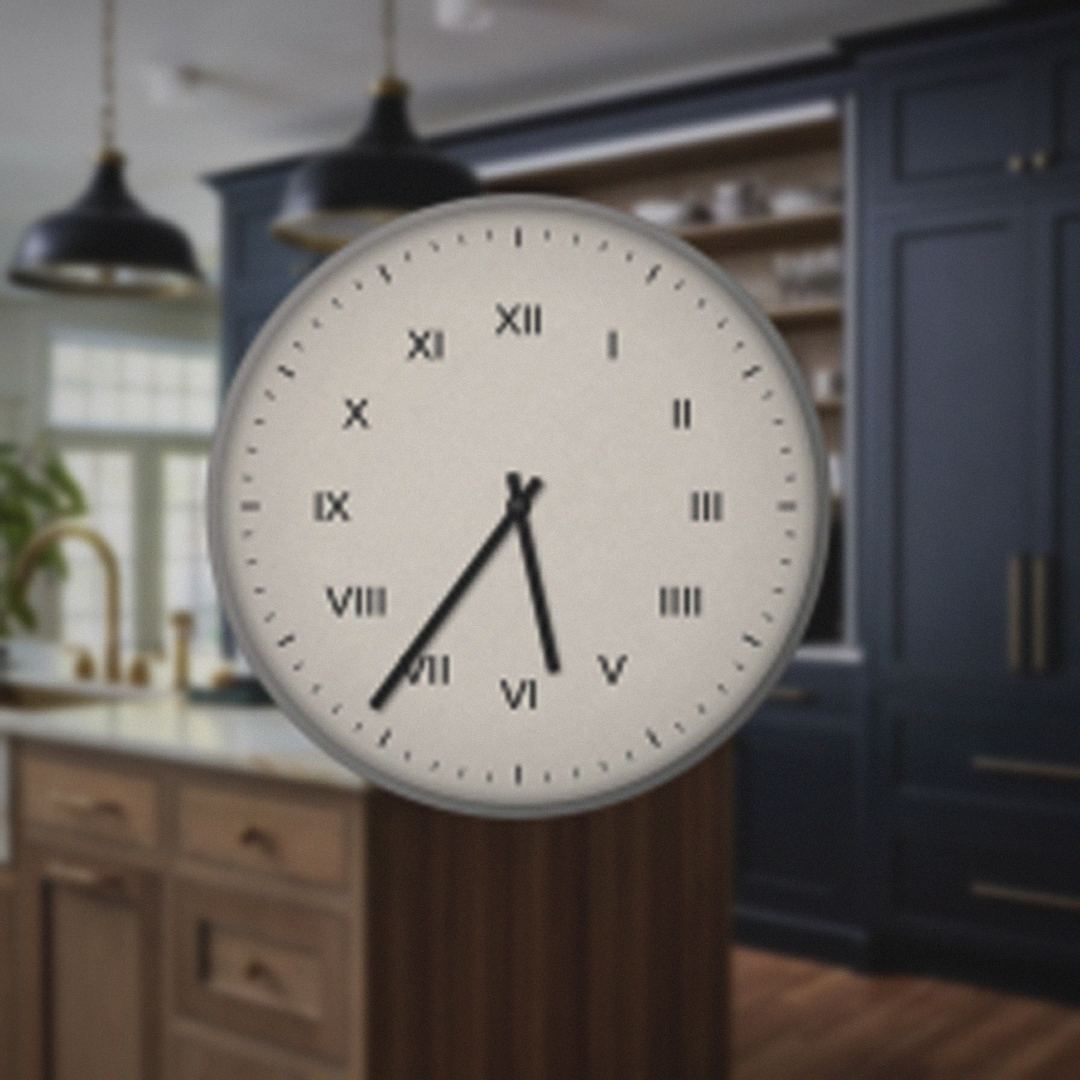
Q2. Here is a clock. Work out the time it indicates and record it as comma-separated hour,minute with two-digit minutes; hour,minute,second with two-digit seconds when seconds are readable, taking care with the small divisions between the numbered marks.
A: 5,36
